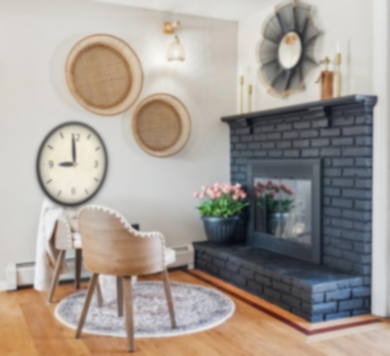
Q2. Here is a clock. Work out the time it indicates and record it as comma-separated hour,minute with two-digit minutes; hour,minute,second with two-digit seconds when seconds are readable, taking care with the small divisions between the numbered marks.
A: 8,59
